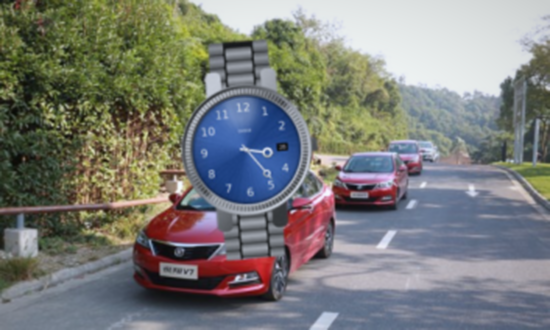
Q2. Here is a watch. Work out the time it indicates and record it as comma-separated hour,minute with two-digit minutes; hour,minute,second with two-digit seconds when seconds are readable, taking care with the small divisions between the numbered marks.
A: 3,24
